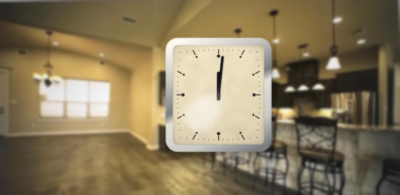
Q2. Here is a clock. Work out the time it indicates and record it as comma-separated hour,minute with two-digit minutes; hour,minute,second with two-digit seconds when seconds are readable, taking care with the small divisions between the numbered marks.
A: 12,01
